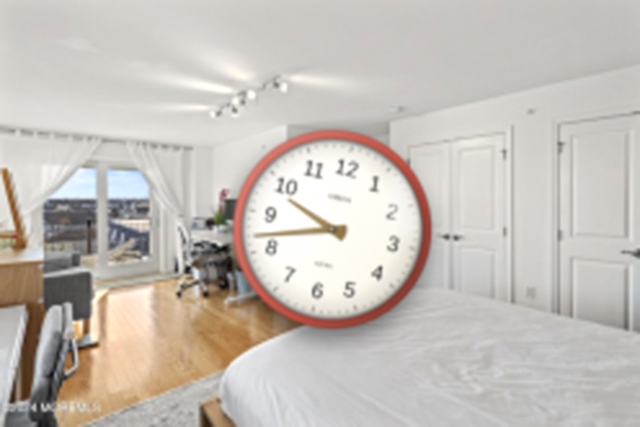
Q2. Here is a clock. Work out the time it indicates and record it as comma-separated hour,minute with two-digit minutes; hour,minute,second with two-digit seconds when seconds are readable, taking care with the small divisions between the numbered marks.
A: 9,42
